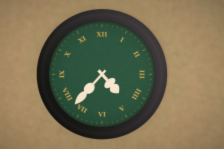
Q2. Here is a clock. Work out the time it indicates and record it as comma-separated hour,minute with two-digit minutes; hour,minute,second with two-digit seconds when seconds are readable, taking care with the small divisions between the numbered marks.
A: 4,37
